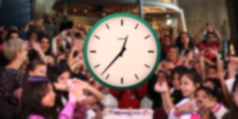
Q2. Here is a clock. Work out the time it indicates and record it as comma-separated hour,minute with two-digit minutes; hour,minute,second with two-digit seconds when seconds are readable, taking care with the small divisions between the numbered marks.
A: 12,37
